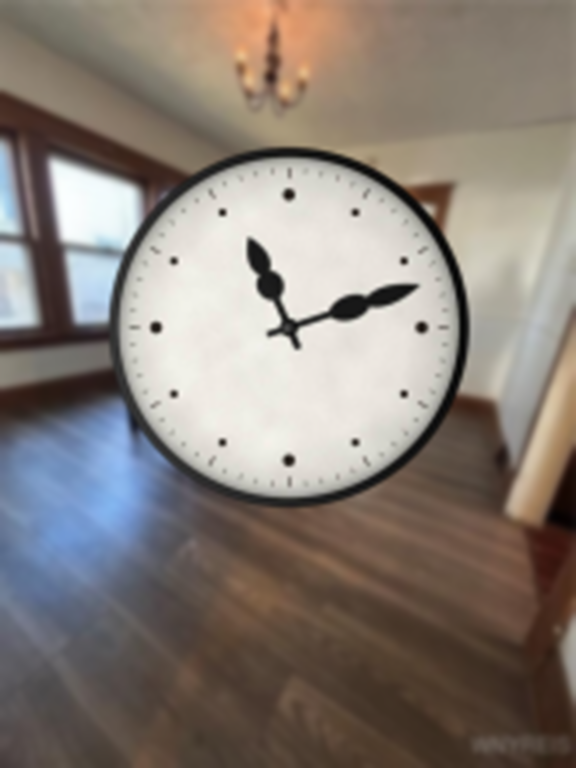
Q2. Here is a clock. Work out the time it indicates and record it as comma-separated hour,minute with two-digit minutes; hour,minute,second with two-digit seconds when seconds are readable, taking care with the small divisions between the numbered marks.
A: 11,12
